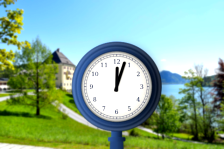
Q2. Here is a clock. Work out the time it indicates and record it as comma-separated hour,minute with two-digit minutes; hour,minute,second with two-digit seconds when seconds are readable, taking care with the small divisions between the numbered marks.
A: 12,03
